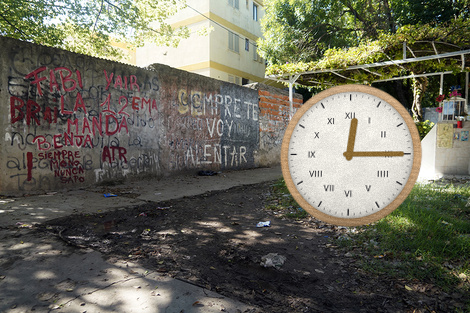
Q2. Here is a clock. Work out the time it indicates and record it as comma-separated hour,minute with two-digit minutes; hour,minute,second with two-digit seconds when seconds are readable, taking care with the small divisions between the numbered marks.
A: 12,15
